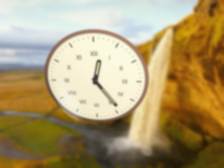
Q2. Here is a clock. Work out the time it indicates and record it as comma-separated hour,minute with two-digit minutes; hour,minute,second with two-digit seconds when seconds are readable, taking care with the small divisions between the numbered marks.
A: 12,24
